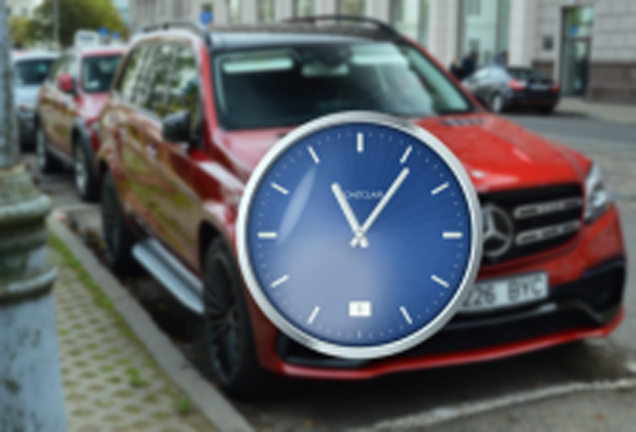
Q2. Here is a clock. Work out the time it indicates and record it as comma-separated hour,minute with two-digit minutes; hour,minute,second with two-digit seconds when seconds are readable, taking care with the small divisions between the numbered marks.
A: 11,06
